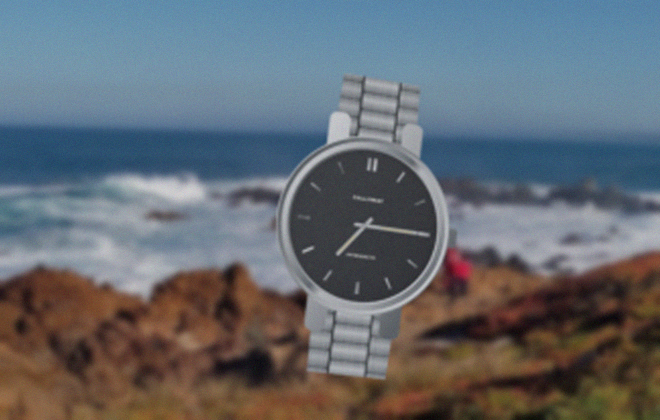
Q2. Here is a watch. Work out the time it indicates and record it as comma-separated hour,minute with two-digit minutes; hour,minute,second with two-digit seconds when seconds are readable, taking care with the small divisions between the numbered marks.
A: 7,15
